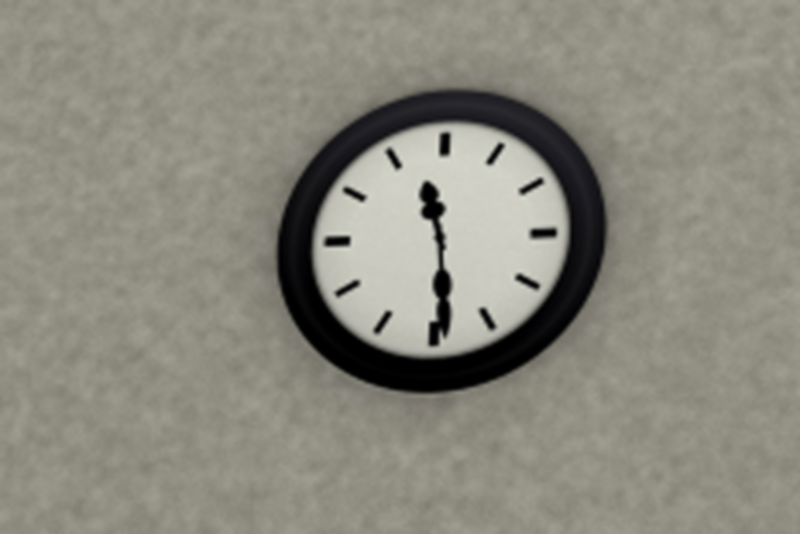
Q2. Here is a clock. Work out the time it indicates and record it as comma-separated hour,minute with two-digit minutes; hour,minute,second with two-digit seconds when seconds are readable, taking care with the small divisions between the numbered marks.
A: 11,29
